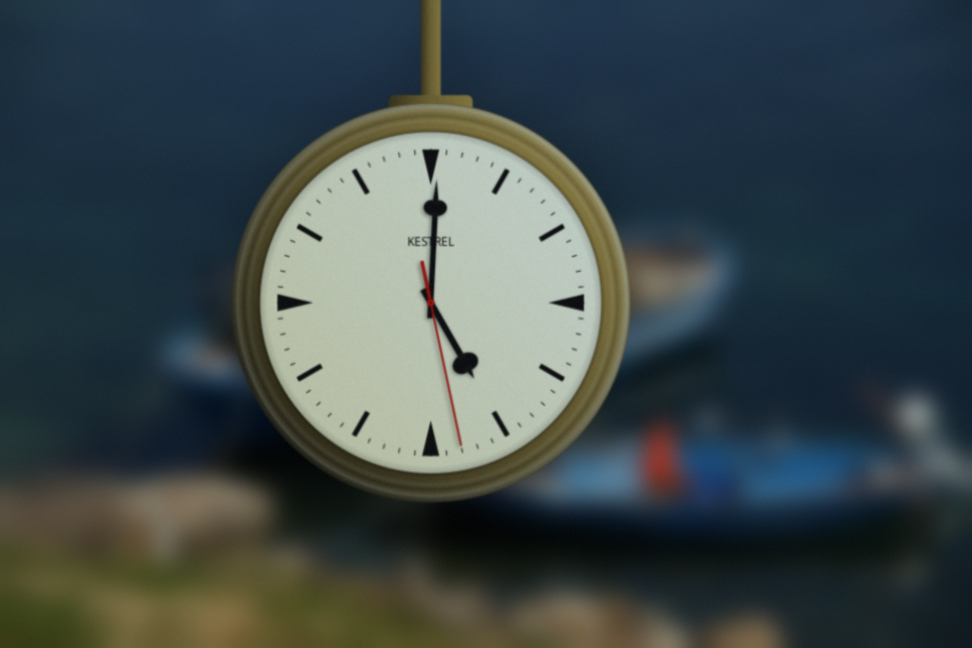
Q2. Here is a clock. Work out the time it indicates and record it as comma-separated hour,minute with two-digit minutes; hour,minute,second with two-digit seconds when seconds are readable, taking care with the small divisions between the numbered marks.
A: 5,00,28
